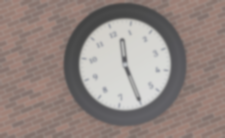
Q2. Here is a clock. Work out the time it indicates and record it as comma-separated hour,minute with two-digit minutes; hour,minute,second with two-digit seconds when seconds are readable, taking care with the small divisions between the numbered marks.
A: 12,30
